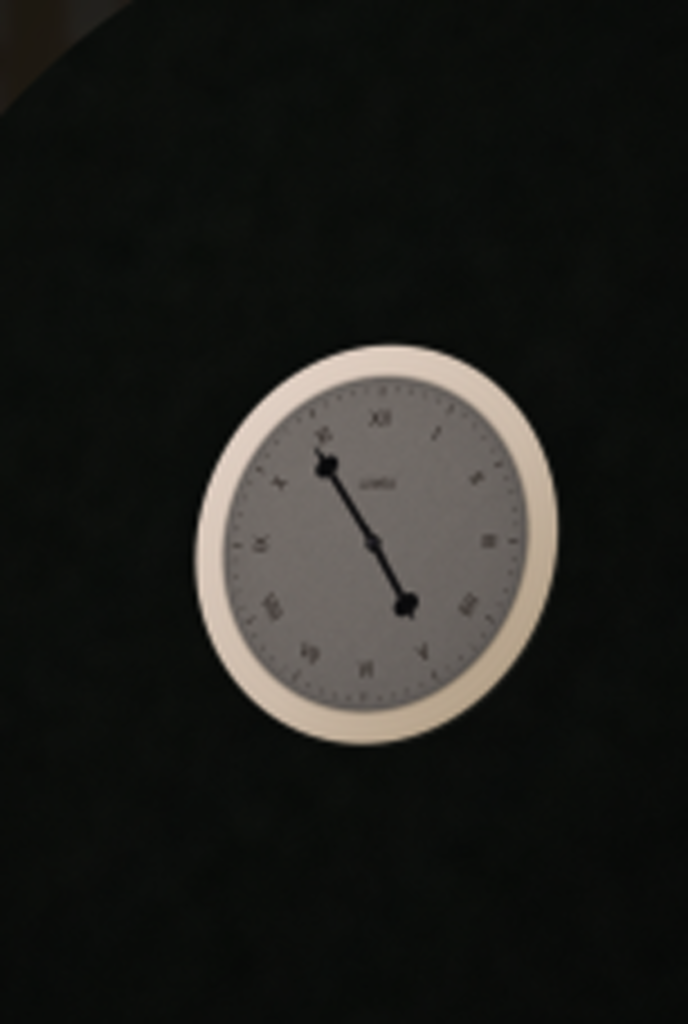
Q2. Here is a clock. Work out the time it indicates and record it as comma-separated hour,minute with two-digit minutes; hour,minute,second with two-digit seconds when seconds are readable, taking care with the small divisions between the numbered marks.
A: 4,54
